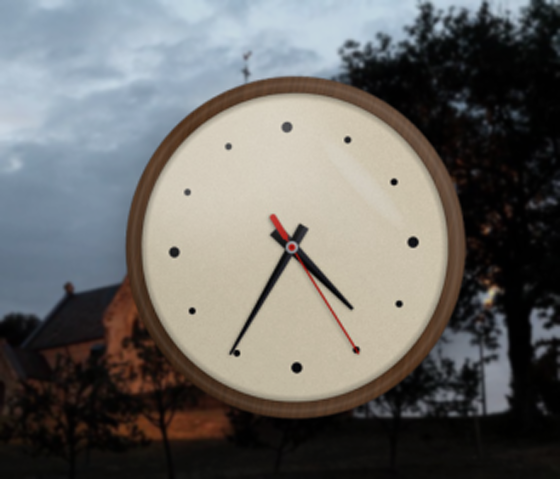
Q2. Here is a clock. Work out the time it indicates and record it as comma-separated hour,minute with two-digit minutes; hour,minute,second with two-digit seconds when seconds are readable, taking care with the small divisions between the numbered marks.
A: 4,35,25
